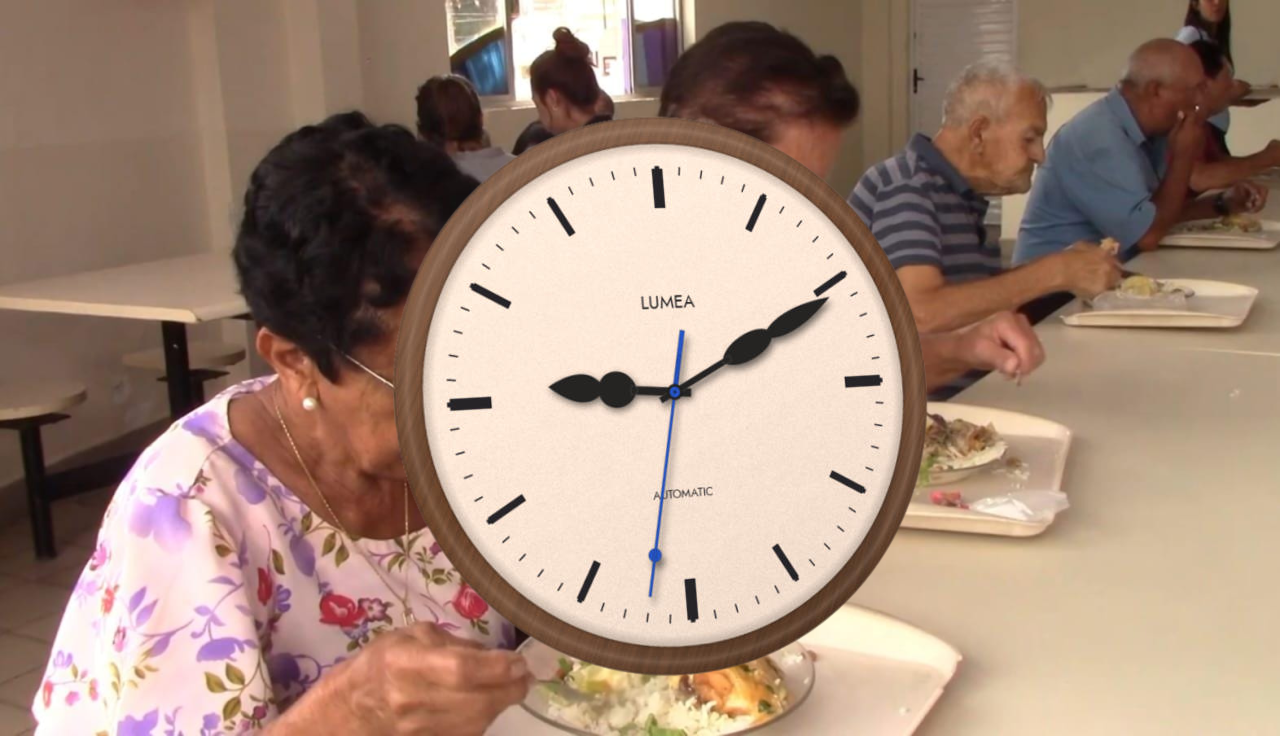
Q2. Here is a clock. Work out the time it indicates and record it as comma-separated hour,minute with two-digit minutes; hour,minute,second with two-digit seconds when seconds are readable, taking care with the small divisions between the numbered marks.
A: 9,10,32
